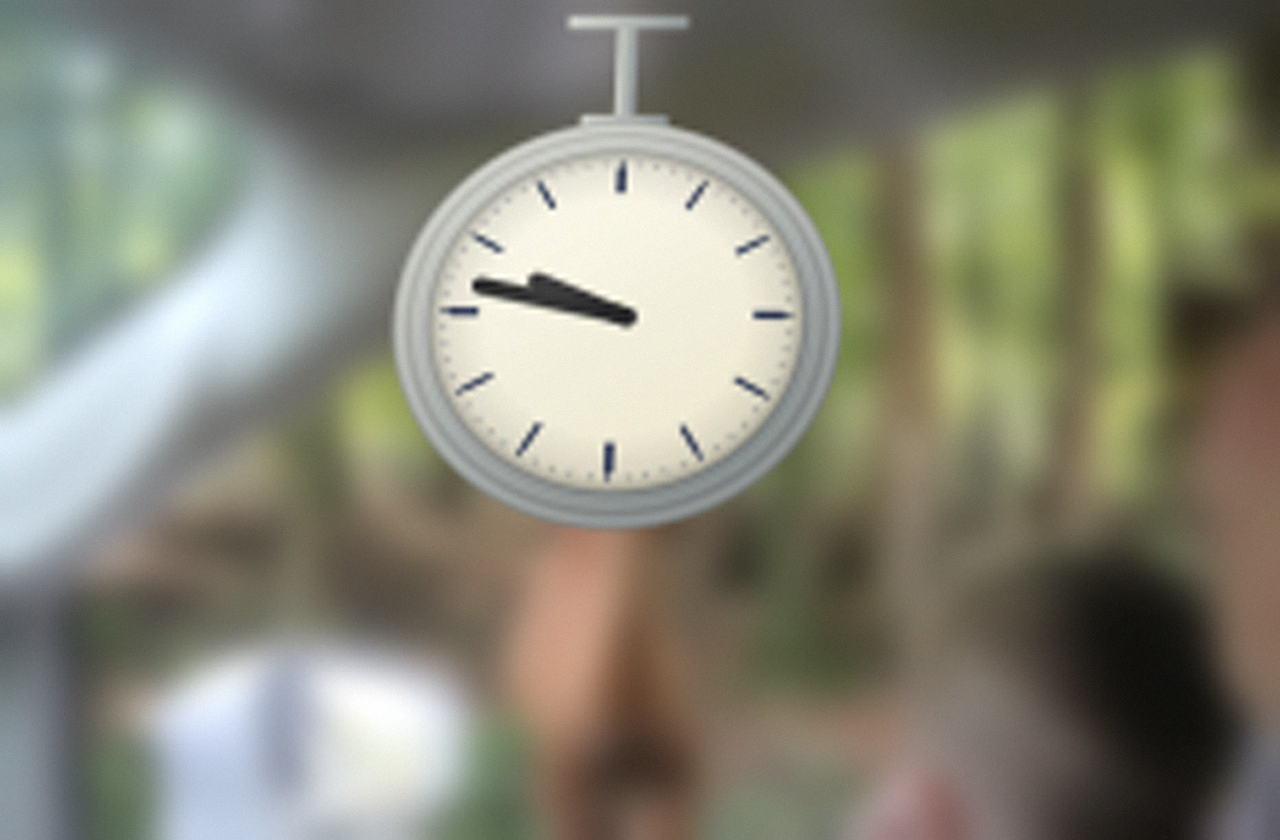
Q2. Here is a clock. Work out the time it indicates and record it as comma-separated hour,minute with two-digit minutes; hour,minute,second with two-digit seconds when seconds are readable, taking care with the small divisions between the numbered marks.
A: 9,47
